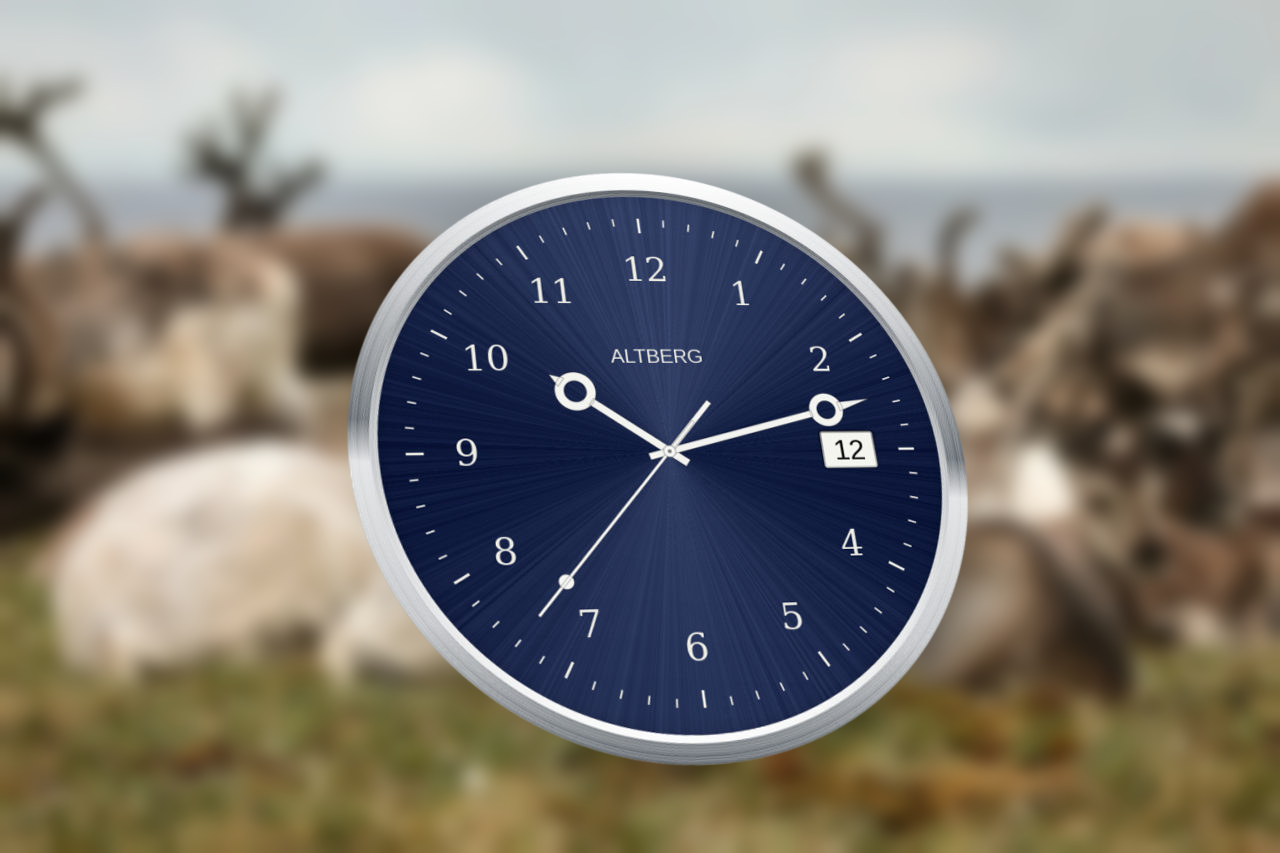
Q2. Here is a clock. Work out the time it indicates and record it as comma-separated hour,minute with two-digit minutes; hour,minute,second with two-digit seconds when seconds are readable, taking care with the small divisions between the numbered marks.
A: 10,12,37
